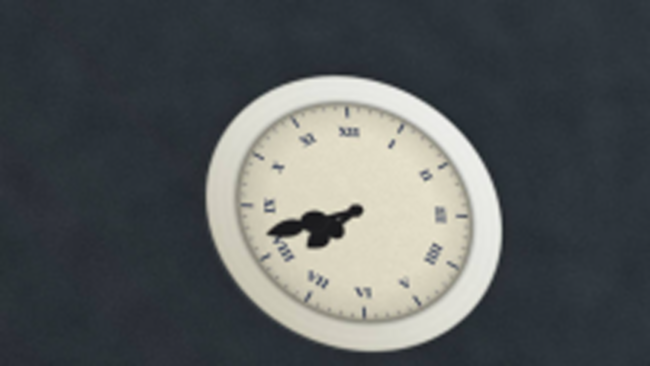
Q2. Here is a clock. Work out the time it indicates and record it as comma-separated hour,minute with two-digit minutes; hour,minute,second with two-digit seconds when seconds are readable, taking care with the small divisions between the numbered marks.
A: 7,42
